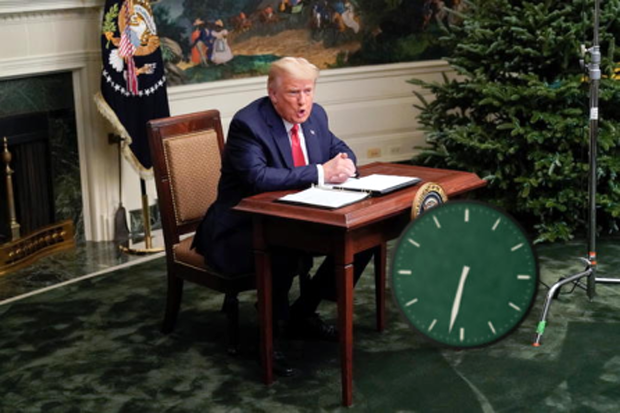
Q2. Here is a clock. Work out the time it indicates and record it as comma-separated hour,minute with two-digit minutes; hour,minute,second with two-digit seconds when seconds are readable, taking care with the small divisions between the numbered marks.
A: 6,32
